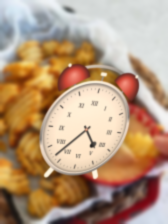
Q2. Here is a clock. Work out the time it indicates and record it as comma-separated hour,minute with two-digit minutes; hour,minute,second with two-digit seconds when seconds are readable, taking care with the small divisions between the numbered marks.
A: 4,37
